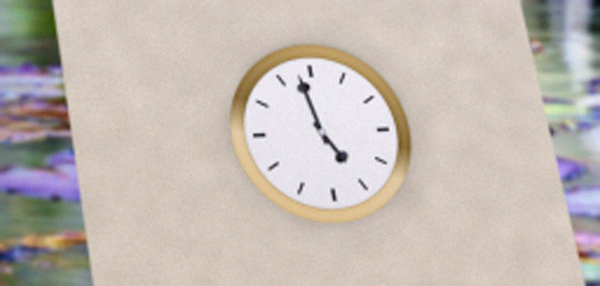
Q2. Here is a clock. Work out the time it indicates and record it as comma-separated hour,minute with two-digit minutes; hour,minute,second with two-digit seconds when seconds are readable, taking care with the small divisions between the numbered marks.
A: 4,58
